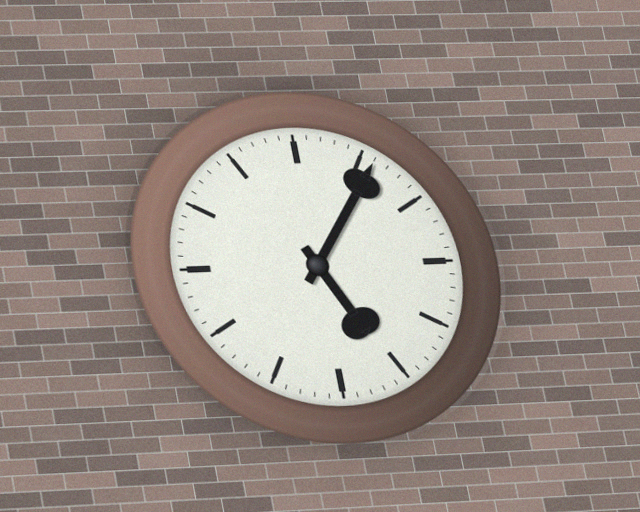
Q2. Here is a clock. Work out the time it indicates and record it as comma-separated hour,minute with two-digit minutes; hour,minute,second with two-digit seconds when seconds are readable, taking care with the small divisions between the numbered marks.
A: 5,06
